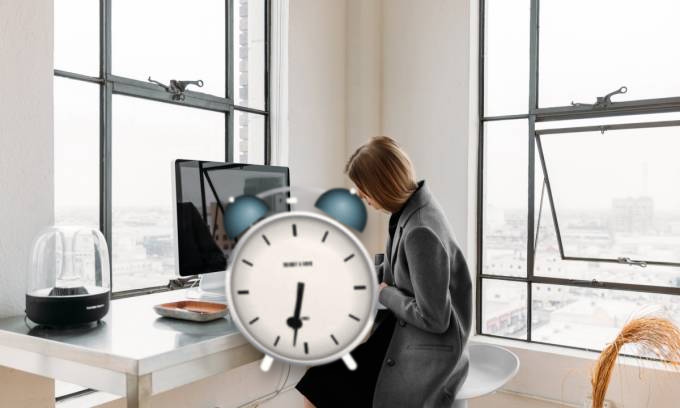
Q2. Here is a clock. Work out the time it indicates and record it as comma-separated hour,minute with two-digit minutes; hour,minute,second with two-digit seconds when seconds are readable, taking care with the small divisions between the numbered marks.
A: 6,32
